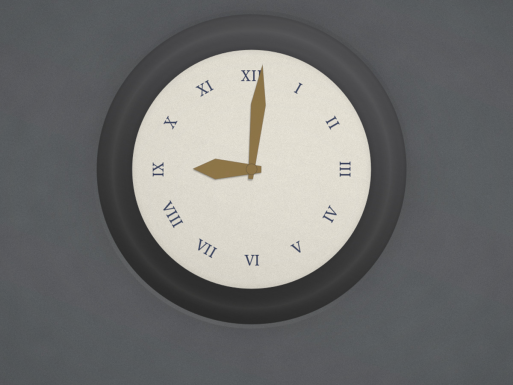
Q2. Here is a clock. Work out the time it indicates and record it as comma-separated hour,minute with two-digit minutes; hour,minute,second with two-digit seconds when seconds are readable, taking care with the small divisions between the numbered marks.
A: 9,01
